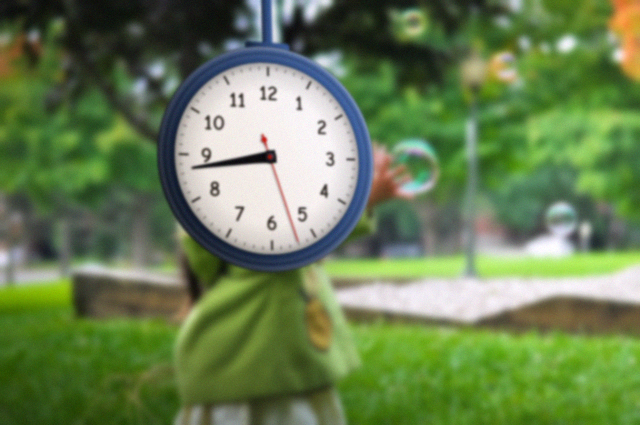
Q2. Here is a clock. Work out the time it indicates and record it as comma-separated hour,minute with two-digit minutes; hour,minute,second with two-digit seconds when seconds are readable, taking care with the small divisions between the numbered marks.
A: 8,43,27
